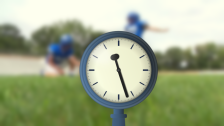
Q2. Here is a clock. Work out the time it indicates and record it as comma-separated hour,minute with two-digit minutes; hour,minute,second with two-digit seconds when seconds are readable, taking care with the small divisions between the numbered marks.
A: 11,27
